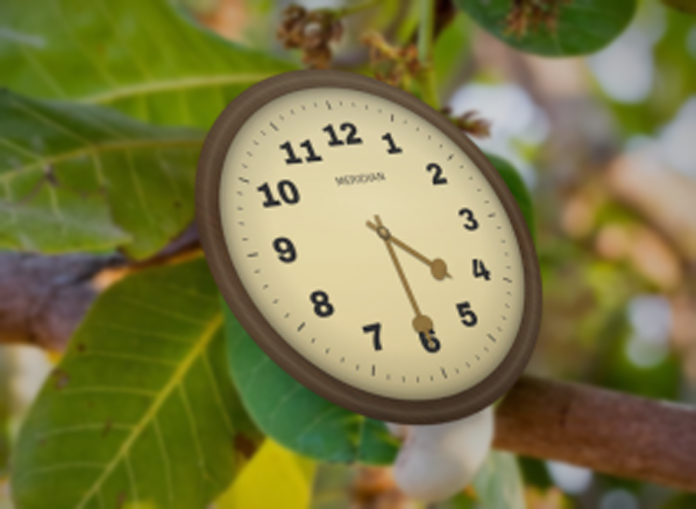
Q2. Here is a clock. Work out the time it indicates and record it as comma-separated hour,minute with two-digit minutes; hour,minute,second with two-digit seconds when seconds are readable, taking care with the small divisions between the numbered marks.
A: 4,30
